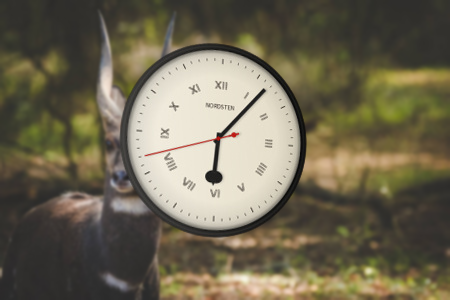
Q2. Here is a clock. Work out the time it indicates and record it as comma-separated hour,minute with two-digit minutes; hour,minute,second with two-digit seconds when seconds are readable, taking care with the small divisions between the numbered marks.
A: 6,06,42
